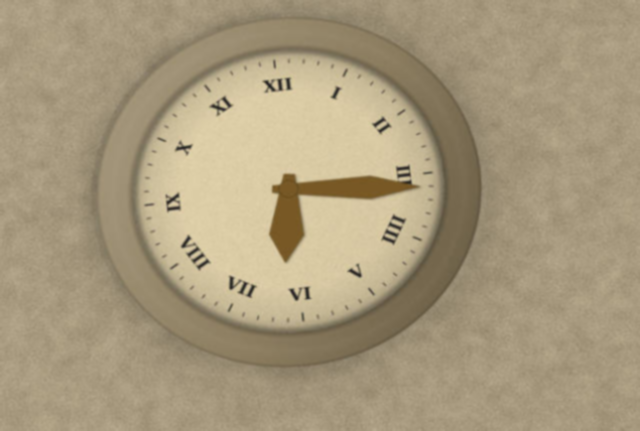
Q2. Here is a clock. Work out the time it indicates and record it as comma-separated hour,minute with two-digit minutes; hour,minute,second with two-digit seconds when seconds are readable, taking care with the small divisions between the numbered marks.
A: 6,16
